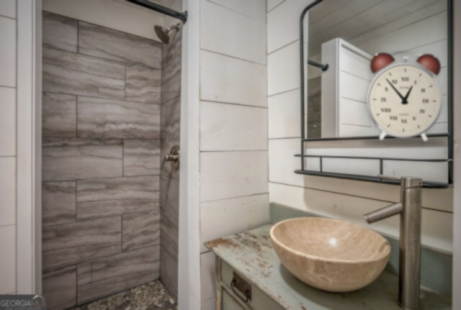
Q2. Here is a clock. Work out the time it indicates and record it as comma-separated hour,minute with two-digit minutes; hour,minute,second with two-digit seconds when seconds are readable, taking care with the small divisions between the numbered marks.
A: 12,53
